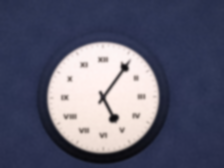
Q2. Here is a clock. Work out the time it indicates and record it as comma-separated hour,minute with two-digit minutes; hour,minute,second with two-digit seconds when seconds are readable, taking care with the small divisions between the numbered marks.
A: 5,06
